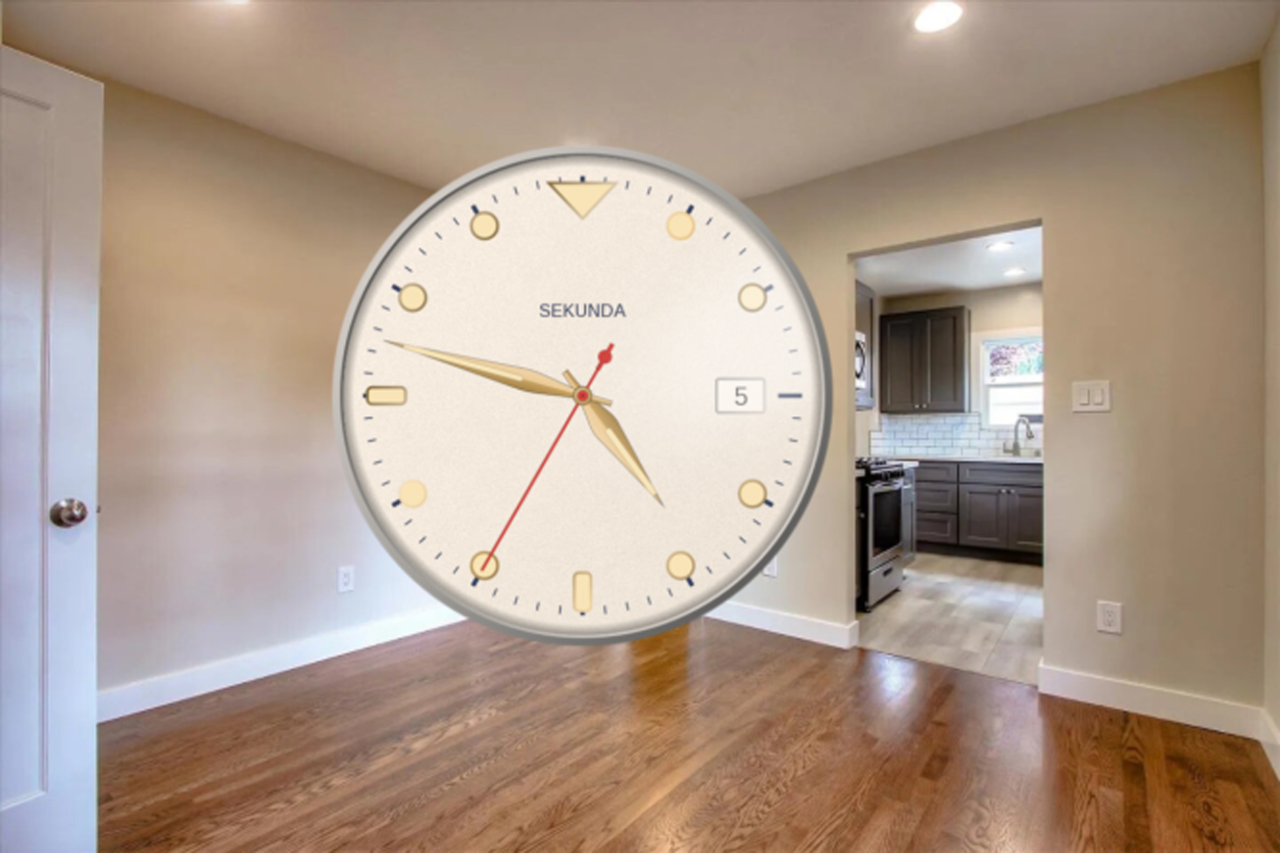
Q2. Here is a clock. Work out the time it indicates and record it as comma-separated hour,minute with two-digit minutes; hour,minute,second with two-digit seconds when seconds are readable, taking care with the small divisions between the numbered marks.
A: 4,47,35
